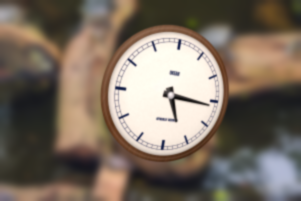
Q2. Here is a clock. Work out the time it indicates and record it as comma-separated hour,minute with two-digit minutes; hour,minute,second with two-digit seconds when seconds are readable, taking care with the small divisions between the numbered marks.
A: 5,16
